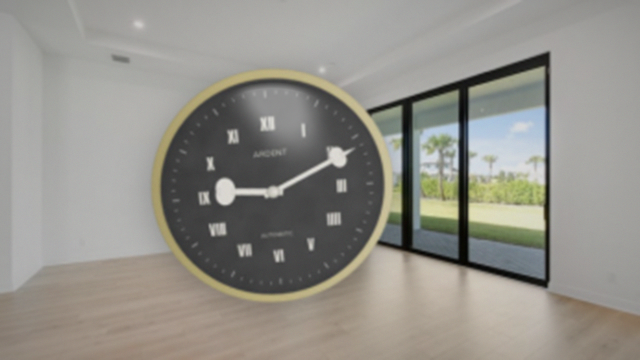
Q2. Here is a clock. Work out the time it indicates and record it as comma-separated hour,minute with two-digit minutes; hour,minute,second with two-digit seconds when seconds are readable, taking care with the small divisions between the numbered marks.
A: 9,11
